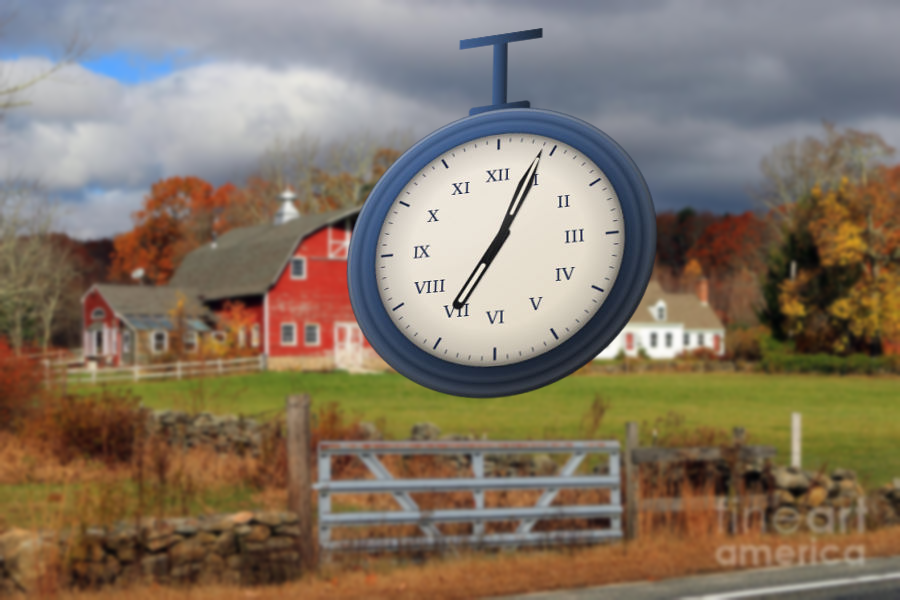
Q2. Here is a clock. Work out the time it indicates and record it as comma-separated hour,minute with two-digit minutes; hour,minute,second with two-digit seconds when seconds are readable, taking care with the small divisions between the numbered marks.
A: 7,04
